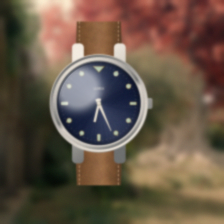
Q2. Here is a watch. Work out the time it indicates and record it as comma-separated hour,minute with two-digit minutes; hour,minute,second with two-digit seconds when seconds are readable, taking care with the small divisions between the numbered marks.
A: 6,26
